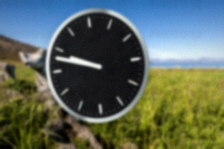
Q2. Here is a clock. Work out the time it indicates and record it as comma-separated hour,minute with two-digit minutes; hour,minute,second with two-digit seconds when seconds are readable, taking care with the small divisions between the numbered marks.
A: 9,48
